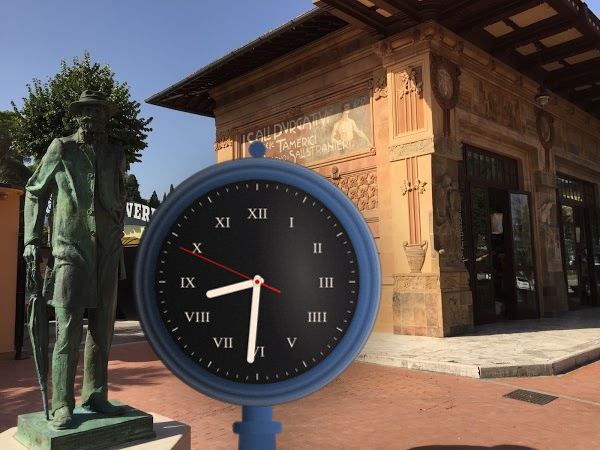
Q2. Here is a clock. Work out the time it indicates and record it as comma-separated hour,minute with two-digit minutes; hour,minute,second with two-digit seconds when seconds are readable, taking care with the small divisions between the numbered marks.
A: 8,30,49
